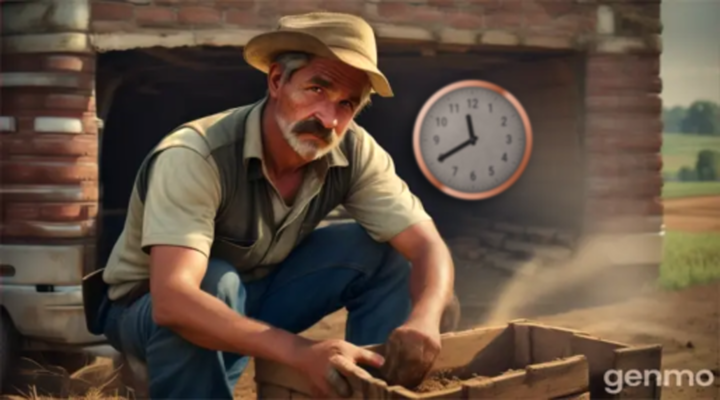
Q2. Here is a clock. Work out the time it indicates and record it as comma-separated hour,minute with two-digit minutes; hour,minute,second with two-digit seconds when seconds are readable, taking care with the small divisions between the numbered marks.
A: 11,40
